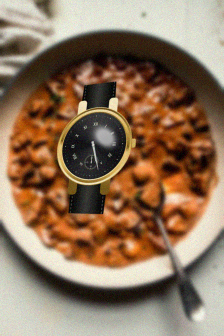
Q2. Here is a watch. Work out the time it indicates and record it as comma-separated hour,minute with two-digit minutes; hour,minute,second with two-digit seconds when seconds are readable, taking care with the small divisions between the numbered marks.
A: 5,27
